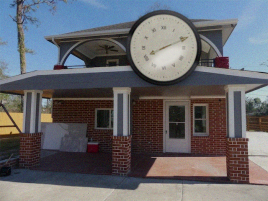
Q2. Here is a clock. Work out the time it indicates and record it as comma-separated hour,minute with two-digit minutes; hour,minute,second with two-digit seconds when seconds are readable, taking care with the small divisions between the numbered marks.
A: 8,11
